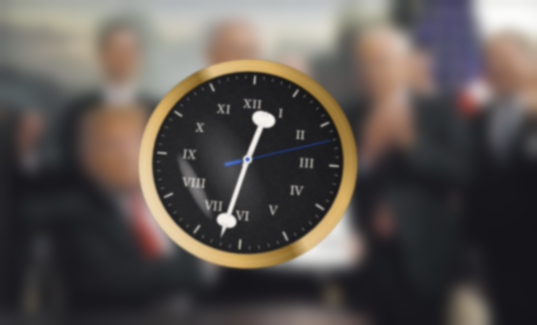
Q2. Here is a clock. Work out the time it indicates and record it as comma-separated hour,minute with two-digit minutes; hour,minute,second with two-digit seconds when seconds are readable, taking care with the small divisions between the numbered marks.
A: 12,32,12
